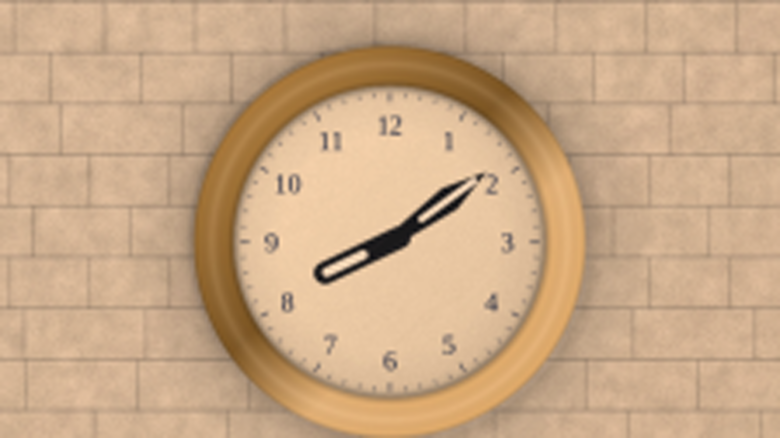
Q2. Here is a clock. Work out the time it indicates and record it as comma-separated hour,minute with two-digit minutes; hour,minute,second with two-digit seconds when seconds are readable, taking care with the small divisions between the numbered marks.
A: 8,09
